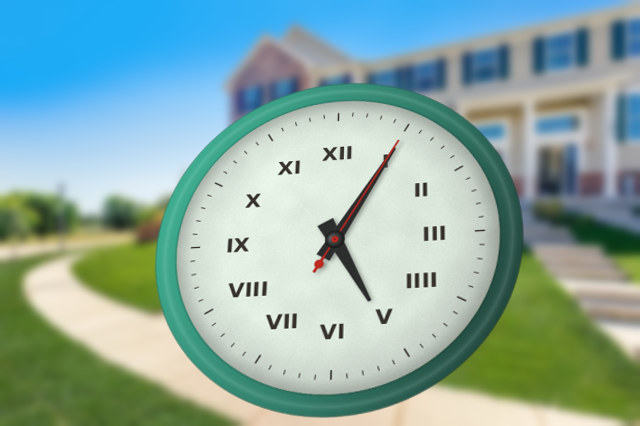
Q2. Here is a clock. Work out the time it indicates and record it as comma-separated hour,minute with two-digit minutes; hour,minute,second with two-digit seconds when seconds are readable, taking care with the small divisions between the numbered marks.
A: 5,05,05
